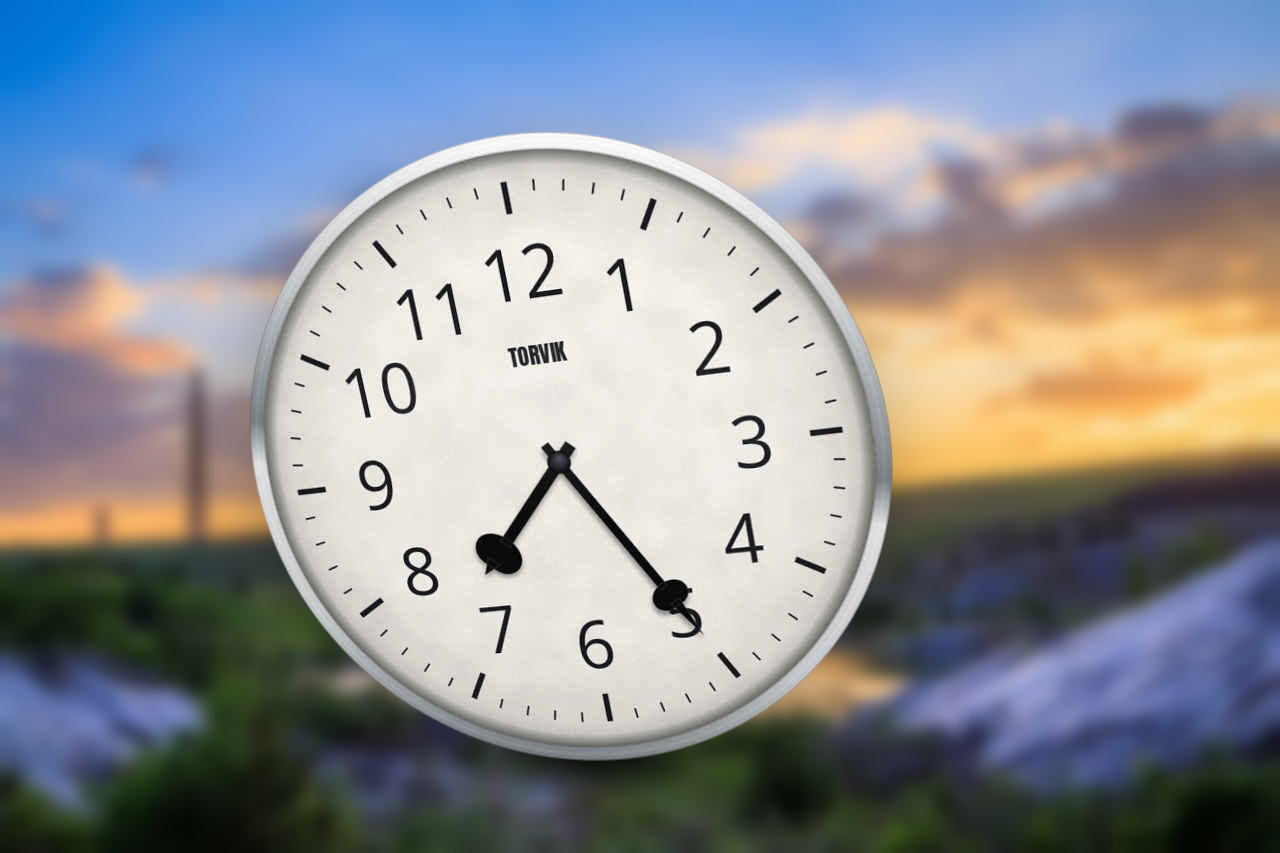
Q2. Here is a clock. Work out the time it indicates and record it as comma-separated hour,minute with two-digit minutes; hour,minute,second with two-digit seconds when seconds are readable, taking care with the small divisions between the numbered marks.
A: 7,25
